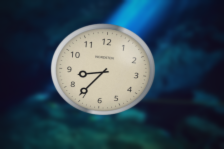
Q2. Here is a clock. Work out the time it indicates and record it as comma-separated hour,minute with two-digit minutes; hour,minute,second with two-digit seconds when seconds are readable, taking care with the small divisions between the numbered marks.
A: 8,36
